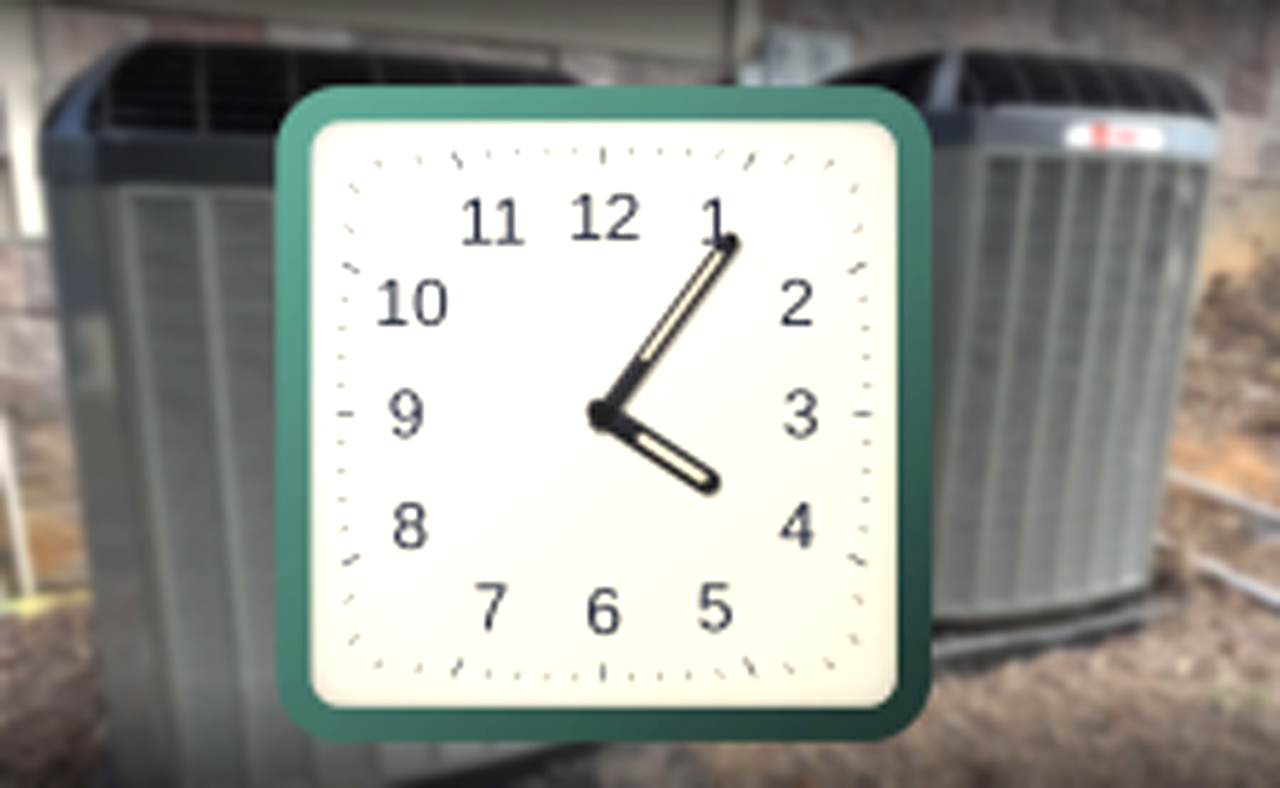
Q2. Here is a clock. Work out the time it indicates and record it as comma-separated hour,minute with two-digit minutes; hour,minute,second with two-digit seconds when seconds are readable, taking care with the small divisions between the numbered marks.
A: 4,06
